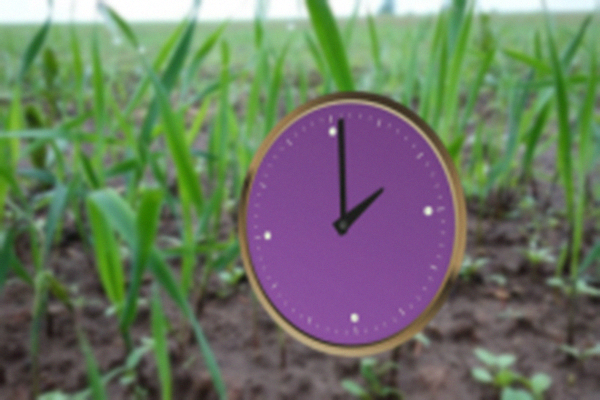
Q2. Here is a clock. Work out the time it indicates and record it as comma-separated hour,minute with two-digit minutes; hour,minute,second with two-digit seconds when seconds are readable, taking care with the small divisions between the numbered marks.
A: 2,01
